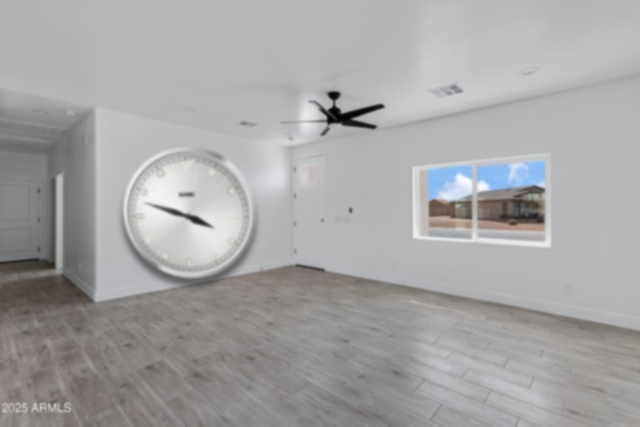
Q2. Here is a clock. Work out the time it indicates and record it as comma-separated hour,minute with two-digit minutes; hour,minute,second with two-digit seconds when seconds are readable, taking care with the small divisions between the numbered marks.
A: 3,48
